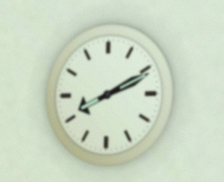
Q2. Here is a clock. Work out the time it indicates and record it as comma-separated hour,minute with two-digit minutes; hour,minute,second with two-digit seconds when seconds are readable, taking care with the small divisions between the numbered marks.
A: 8,11
